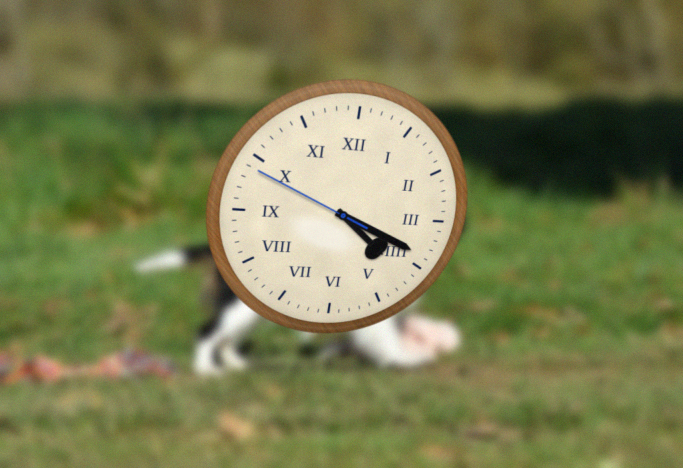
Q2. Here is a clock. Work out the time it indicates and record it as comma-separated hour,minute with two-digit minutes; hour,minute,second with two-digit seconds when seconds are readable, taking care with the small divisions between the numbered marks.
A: 4,18,49
